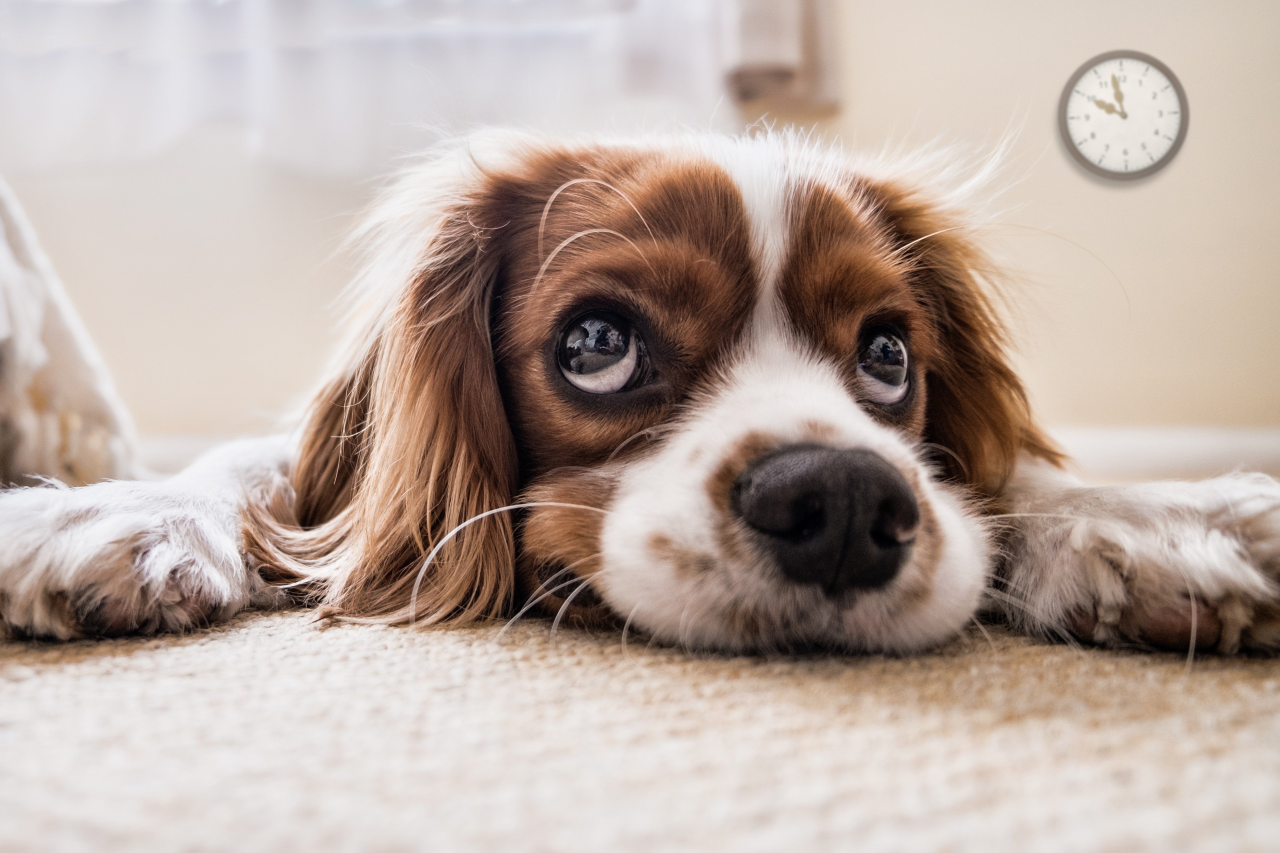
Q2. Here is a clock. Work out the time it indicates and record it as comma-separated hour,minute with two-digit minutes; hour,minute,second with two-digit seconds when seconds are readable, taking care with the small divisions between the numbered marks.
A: 9,58
